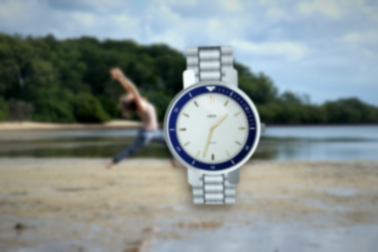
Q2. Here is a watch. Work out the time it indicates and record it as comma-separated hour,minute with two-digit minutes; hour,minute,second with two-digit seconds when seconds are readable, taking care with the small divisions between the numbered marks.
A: 1,33
